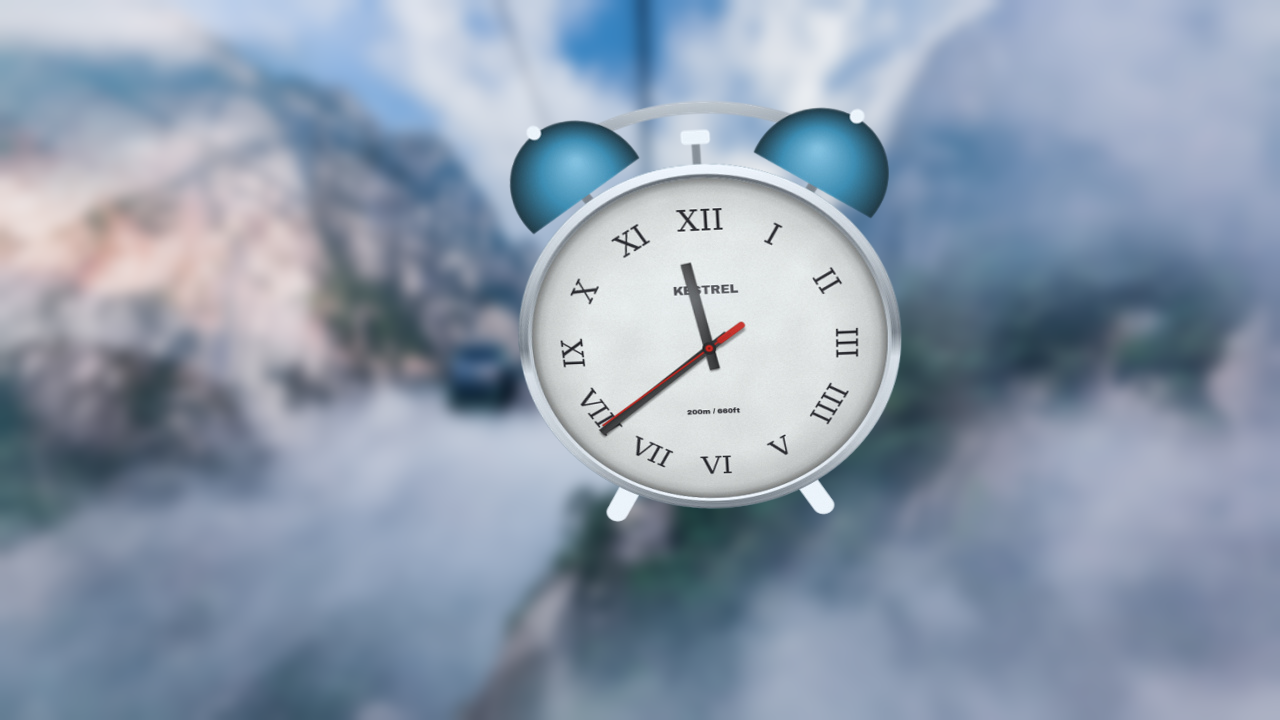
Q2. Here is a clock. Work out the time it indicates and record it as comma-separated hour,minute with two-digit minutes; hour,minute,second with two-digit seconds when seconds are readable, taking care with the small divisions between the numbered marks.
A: 11,38,39
